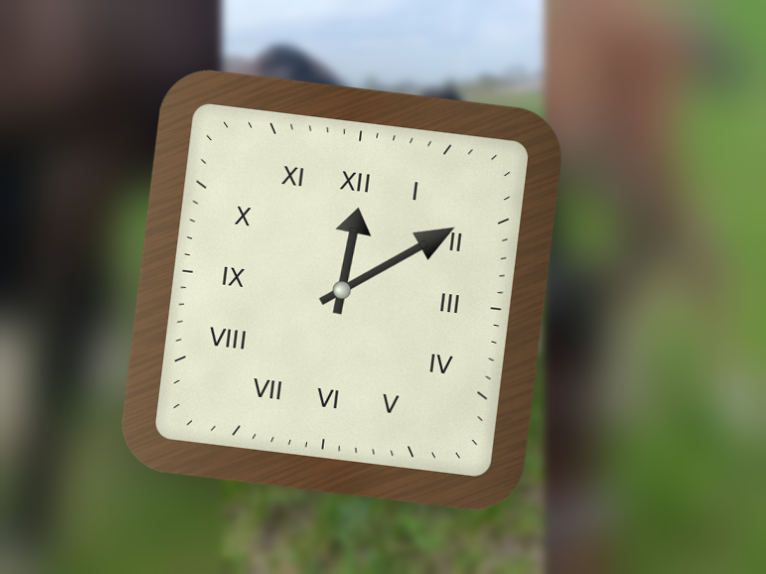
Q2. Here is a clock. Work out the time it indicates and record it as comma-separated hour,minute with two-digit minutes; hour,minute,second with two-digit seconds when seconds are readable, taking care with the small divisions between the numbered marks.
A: 12,09
